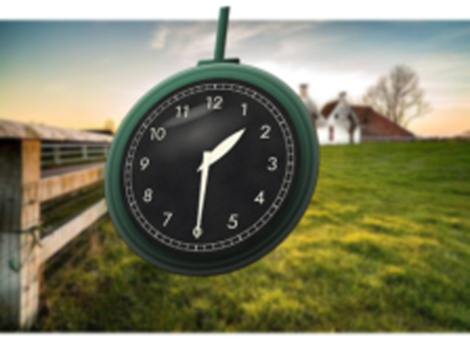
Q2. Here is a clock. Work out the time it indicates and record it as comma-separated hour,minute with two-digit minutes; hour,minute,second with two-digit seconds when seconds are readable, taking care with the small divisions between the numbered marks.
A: 1,30
